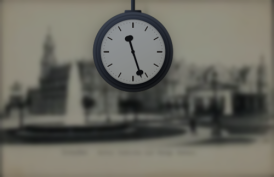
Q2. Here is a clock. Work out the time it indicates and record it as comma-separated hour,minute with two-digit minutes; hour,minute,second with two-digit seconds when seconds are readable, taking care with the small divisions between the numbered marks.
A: 11,27
